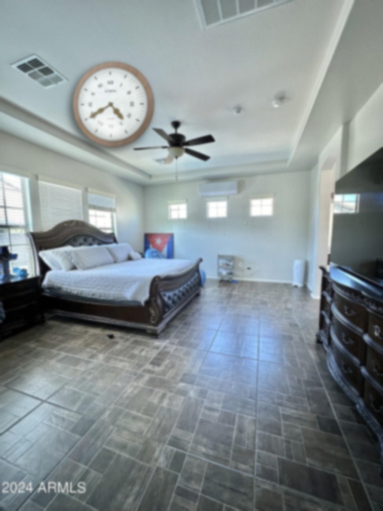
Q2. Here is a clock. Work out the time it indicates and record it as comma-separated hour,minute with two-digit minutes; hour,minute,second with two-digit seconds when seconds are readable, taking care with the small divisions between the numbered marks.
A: 4,40
